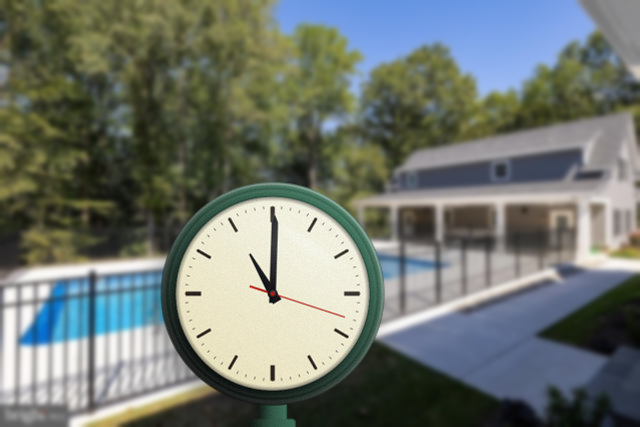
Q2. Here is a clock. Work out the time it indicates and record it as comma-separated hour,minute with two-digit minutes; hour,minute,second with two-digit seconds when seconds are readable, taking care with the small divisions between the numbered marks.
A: 11,00,18
